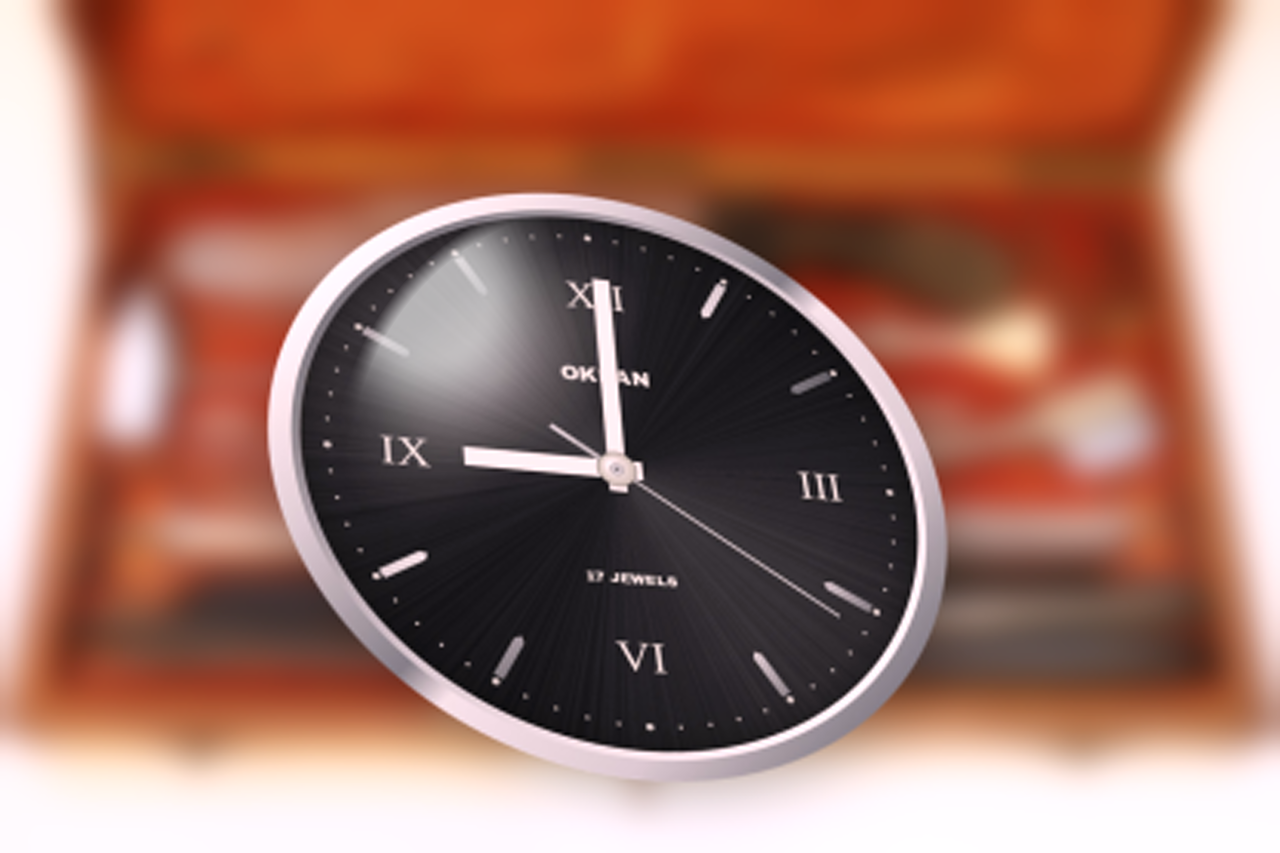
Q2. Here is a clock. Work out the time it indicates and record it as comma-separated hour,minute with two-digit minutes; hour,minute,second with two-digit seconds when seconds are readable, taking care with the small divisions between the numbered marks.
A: 9,00,21
